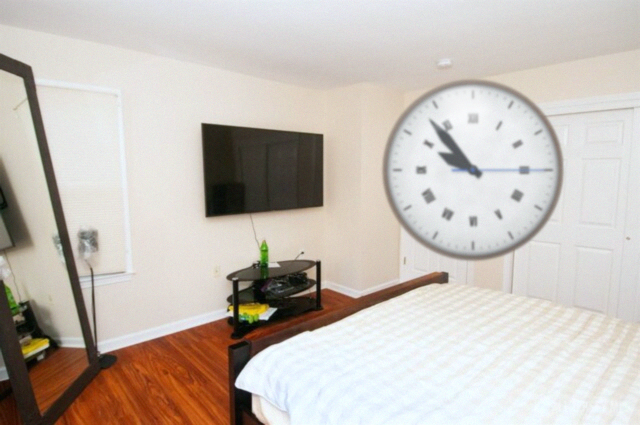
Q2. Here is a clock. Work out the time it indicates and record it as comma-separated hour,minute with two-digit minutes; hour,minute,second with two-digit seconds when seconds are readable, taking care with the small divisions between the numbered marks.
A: 9,53,15
